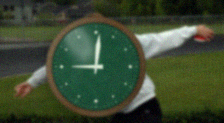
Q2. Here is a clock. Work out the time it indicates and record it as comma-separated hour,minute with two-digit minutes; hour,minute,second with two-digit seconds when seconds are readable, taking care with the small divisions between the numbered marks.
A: 9,01
